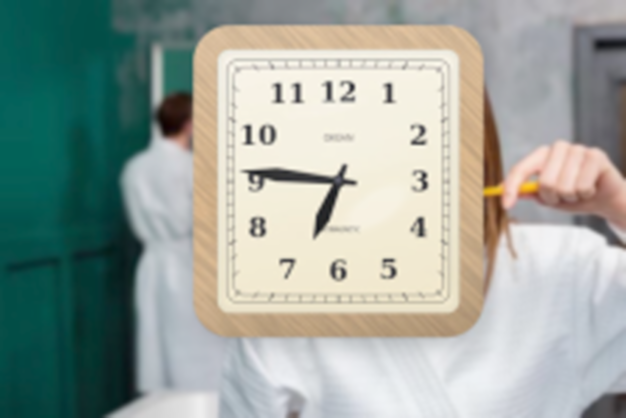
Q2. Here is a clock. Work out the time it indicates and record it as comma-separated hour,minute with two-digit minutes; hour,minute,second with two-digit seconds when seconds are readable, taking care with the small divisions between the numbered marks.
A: 6,46
